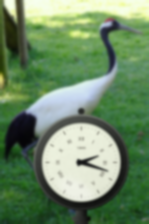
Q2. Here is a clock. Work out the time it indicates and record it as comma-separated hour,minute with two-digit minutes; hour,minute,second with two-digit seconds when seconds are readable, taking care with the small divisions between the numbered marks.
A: 2,18
